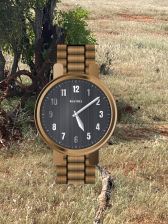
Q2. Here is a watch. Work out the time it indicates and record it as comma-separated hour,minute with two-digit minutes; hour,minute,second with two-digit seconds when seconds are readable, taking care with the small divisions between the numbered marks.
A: 5,09
